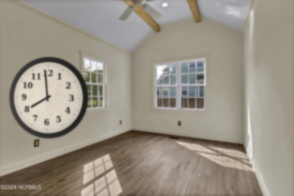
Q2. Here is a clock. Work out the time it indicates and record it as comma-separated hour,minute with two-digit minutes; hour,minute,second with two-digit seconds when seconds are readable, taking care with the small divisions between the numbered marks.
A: 7,59
